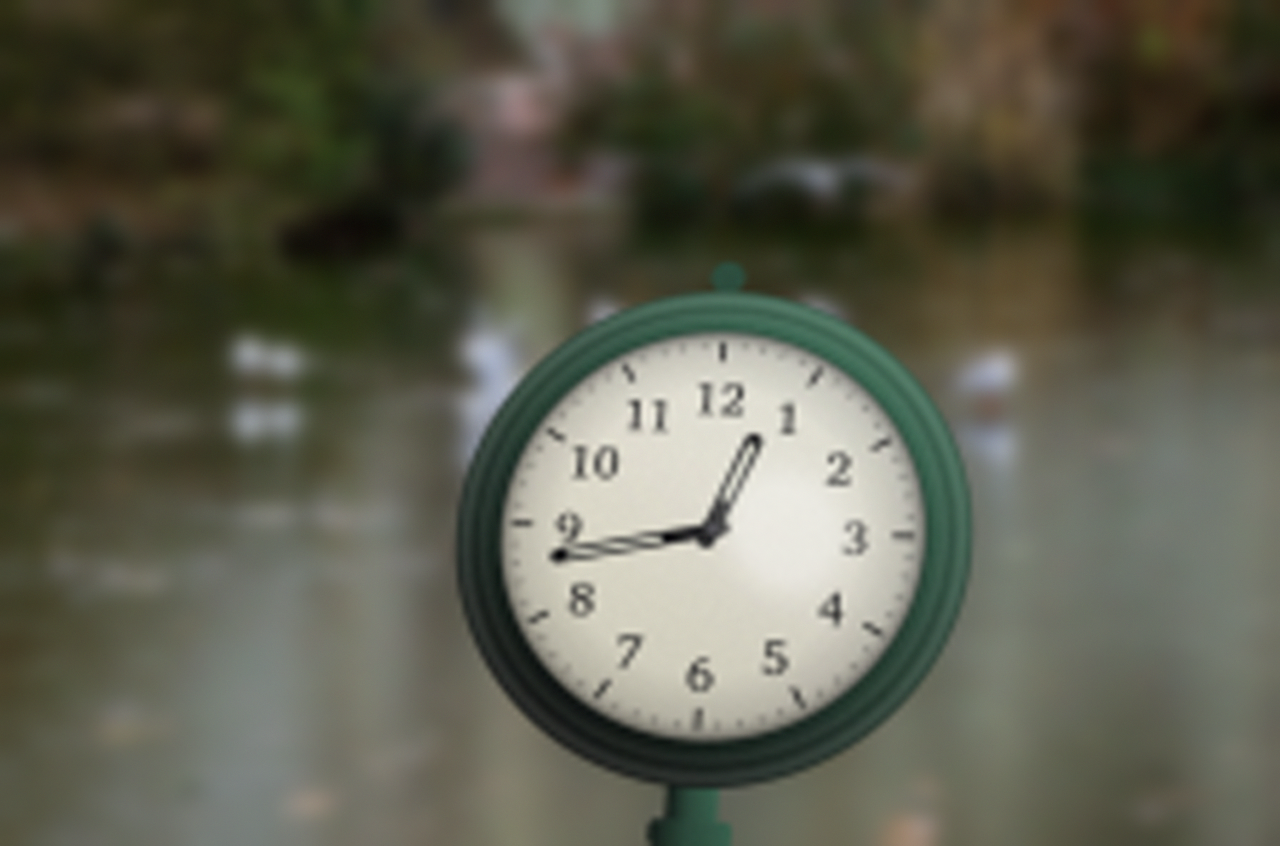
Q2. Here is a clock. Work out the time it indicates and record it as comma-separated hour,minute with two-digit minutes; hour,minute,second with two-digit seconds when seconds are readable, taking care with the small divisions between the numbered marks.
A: 12,43
